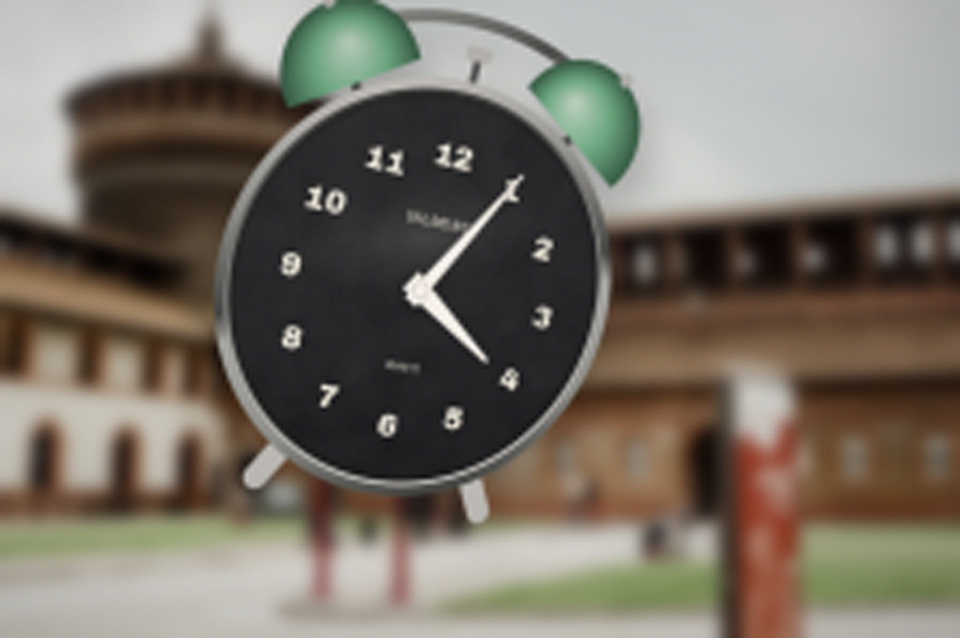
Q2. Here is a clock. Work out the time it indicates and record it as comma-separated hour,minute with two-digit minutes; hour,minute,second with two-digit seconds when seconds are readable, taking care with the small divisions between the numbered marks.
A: 4,05
